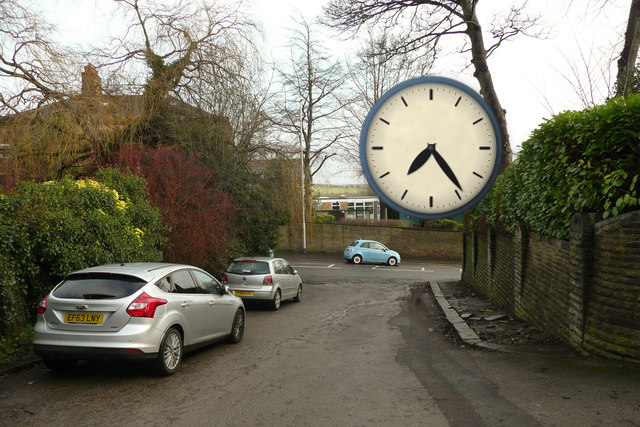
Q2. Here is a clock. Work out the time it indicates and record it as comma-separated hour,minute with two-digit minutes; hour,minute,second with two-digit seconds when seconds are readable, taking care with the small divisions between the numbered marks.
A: 7,24
